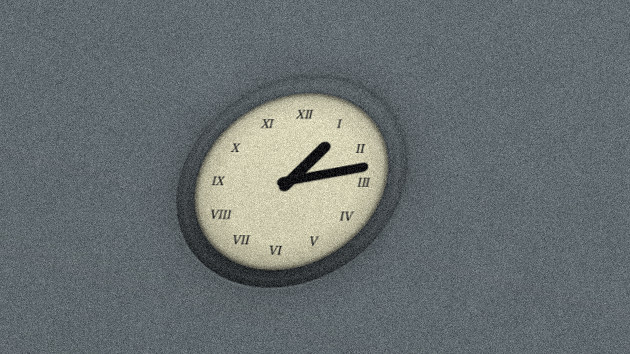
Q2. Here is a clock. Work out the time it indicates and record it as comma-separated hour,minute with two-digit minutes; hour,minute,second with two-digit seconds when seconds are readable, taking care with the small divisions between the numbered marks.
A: 1,13
